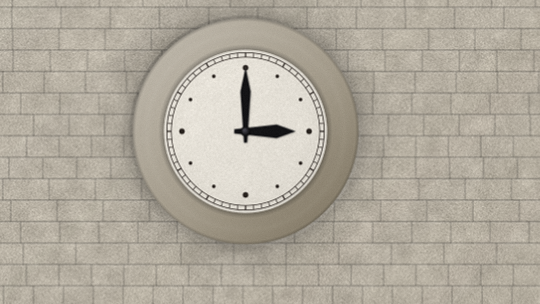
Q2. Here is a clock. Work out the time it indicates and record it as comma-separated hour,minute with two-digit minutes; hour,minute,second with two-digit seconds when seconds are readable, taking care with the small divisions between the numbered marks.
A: 3,00
